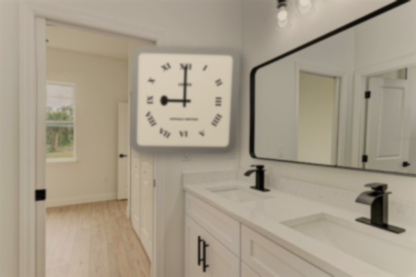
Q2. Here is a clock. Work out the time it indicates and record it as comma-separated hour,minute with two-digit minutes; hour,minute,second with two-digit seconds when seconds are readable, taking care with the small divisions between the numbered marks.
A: 9,00
